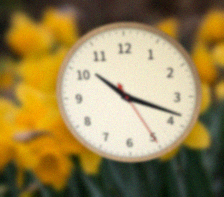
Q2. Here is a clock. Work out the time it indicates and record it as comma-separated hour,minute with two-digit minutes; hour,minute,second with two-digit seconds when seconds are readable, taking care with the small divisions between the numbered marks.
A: 10,18,25
